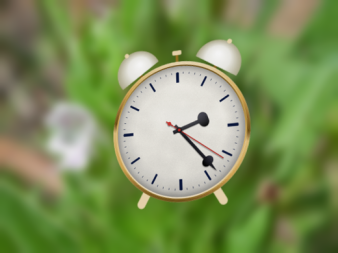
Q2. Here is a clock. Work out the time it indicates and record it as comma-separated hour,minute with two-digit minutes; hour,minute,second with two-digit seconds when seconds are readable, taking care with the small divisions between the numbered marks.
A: 2,23,21
